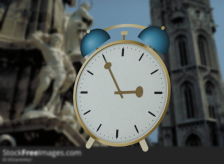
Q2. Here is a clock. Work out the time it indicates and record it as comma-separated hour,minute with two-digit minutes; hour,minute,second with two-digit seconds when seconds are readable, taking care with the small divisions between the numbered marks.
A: 2,55
